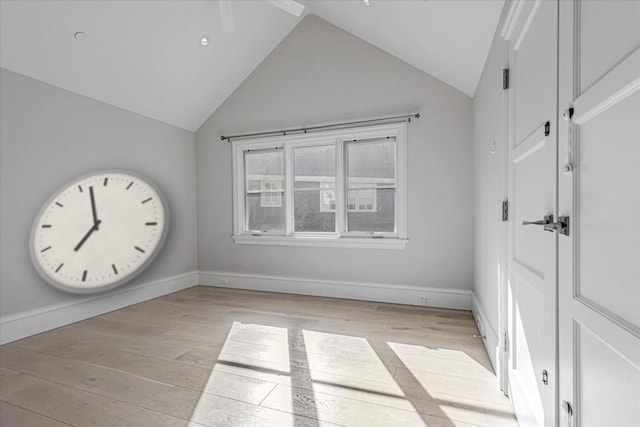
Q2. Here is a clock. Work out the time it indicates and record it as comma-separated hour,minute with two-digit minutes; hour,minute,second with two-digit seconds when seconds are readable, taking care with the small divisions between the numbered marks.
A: 6,57
